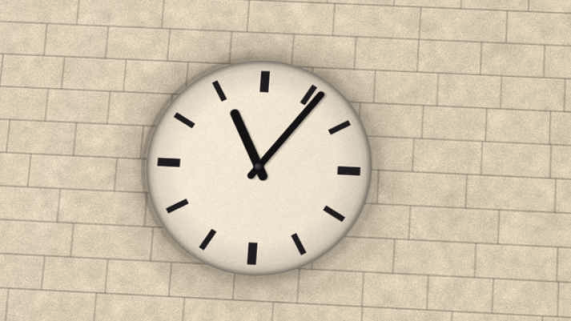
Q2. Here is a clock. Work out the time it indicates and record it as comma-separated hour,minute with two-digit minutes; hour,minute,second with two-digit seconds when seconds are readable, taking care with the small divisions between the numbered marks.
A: 11,06
